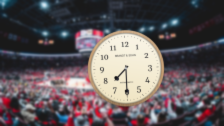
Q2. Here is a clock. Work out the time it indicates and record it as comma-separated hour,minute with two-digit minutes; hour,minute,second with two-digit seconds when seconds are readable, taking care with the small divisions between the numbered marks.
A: 7,30
